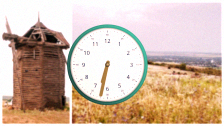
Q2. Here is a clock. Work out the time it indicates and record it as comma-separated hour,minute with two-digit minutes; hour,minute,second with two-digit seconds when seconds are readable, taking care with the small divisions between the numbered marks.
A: 6,32
